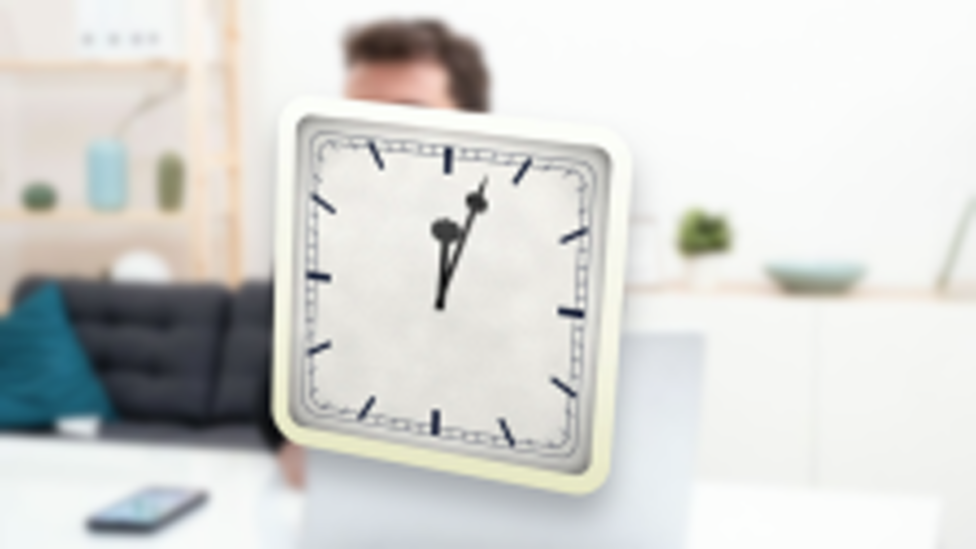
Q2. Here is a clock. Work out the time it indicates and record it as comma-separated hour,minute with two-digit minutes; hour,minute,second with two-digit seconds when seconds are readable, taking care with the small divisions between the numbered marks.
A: 12,03
